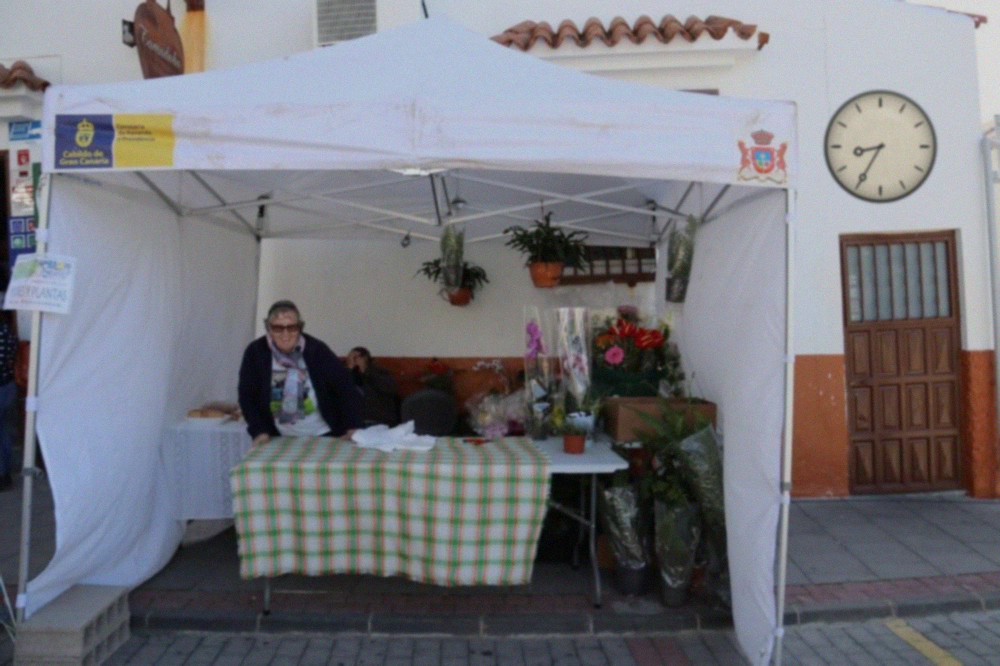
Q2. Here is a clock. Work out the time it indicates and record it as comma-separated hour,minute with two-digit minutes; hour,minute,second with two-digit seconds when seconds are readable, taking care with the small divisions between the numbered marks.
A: 8,35
